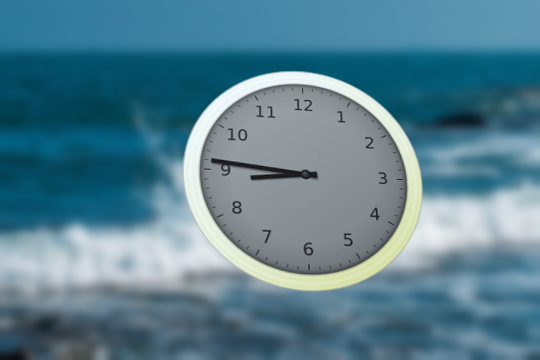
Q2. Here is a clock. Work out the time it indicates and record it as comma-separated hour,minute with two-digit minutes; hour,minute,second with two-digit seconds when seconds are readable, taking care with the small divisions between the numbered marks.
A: 8,46
